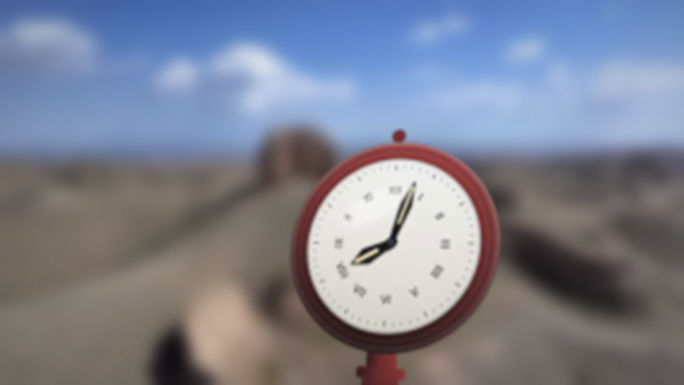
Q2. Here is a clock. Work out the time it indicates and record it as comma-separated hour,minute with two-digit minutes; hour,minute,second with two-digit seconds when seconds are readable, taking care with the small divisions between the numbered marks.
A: 8,03
